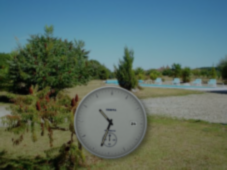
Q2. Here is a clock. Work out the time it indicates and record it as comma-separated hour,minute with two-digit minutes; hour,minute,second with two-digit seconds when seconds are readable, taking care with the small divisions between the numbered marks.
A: 10,33
